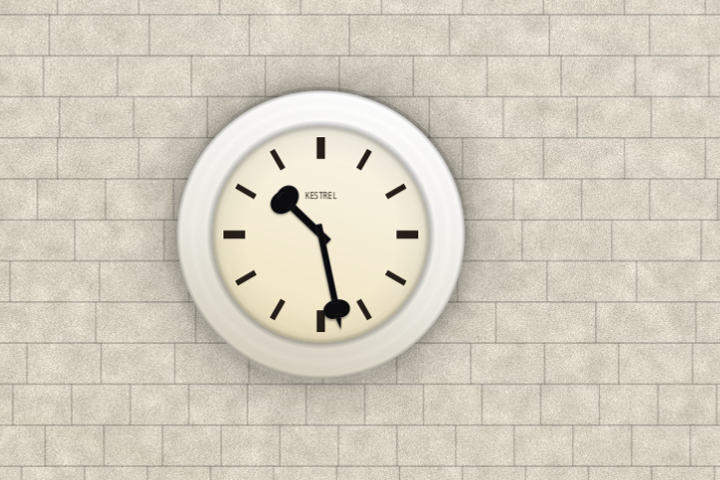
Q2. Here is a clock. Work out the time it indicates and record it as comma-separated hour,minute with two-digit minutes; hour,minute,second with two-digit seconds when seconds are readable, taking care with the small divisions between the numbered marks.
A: 10,28
